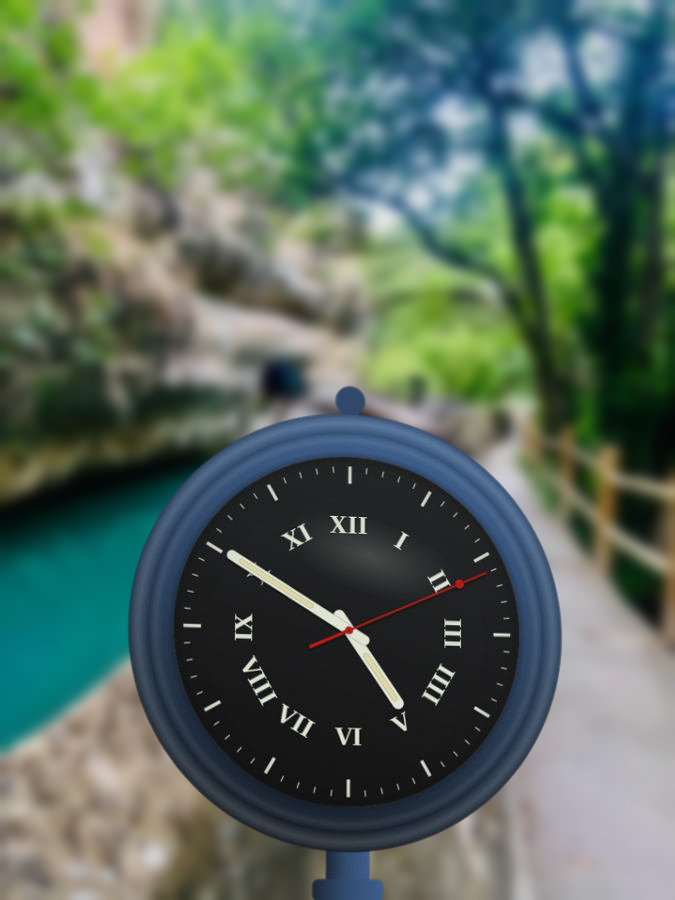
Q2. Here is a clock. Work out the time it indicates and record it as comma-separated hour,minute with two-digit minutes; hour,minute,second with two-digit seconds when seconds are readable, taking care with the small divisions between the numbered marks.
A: 4,50,11
